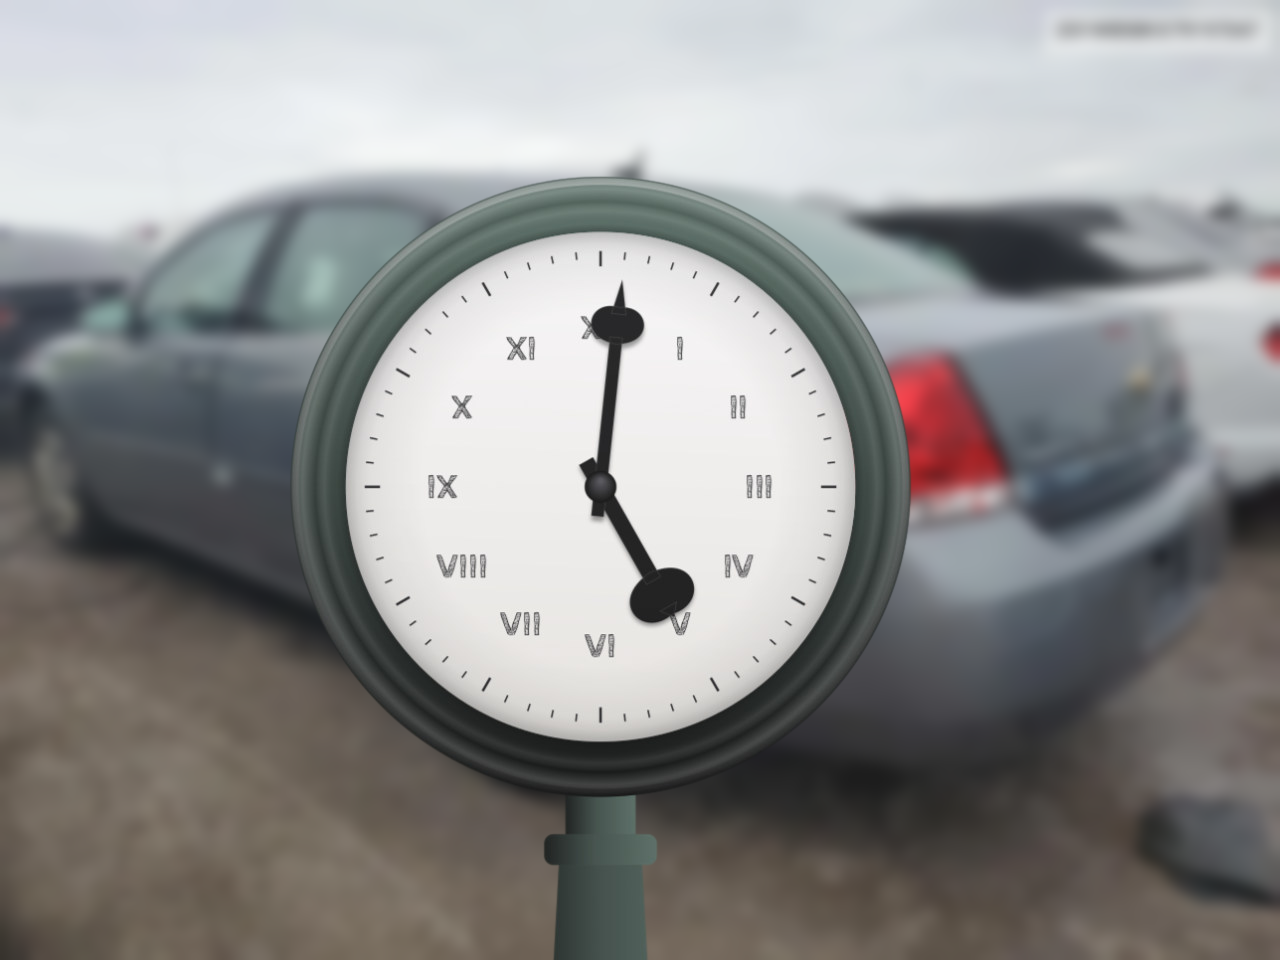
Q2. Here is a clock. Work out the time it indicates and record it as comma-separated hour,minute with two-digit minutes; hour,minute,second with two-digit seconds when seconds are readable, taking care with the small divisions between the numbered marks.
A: 5,01
